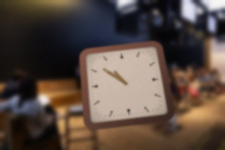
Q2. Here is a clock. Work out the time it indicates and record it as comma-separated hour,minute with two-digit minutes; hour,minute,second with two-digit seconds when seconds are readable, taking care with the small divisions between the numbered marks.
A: 10,52
